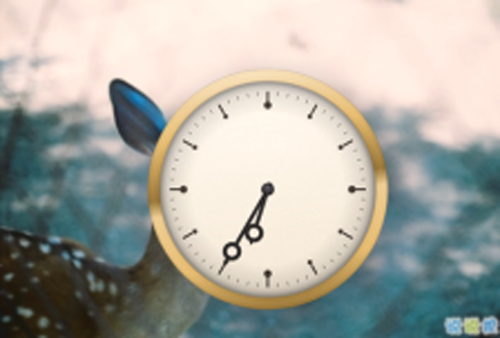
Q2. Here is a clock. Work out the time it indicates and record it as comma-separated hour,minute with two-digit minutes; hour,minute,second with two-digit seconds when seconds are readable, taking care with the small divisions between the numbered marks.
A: 6,35
